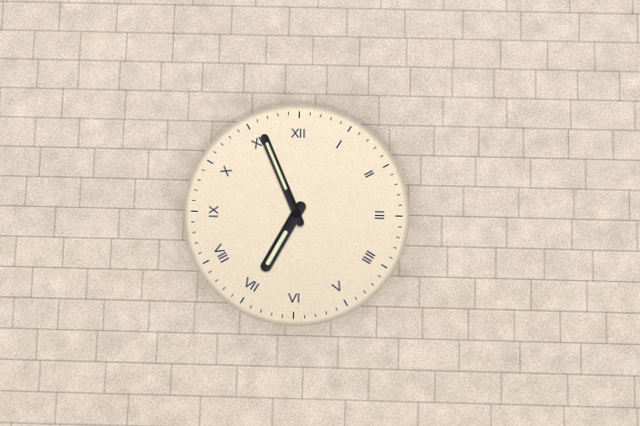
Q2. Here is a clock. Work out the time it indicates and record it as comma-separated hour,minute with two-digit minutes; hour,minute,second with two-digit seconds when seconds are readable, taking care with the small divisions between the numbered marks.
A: 6,56
